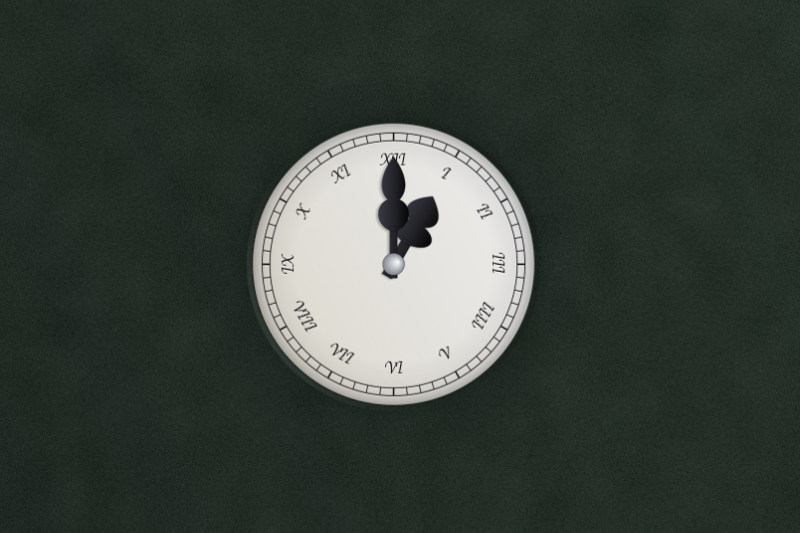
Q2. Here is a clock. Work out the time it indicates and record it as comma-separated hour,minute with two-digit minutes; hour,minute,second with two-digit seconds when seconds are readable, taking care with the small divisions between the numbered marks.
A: 1,00
